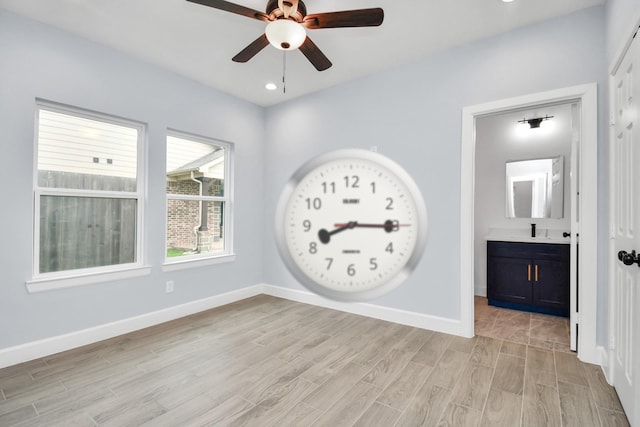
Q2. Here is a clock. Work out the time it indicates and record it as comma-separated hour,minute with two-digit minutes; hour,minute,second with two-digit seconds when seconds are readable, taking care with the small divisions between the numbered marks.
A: 8,15,15
